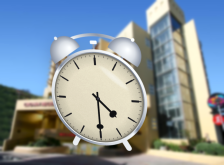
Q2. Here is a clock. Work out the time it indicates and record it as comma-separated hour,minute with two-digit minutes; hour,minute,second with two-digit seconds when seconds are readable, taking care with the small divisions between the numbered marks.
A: 4,30
